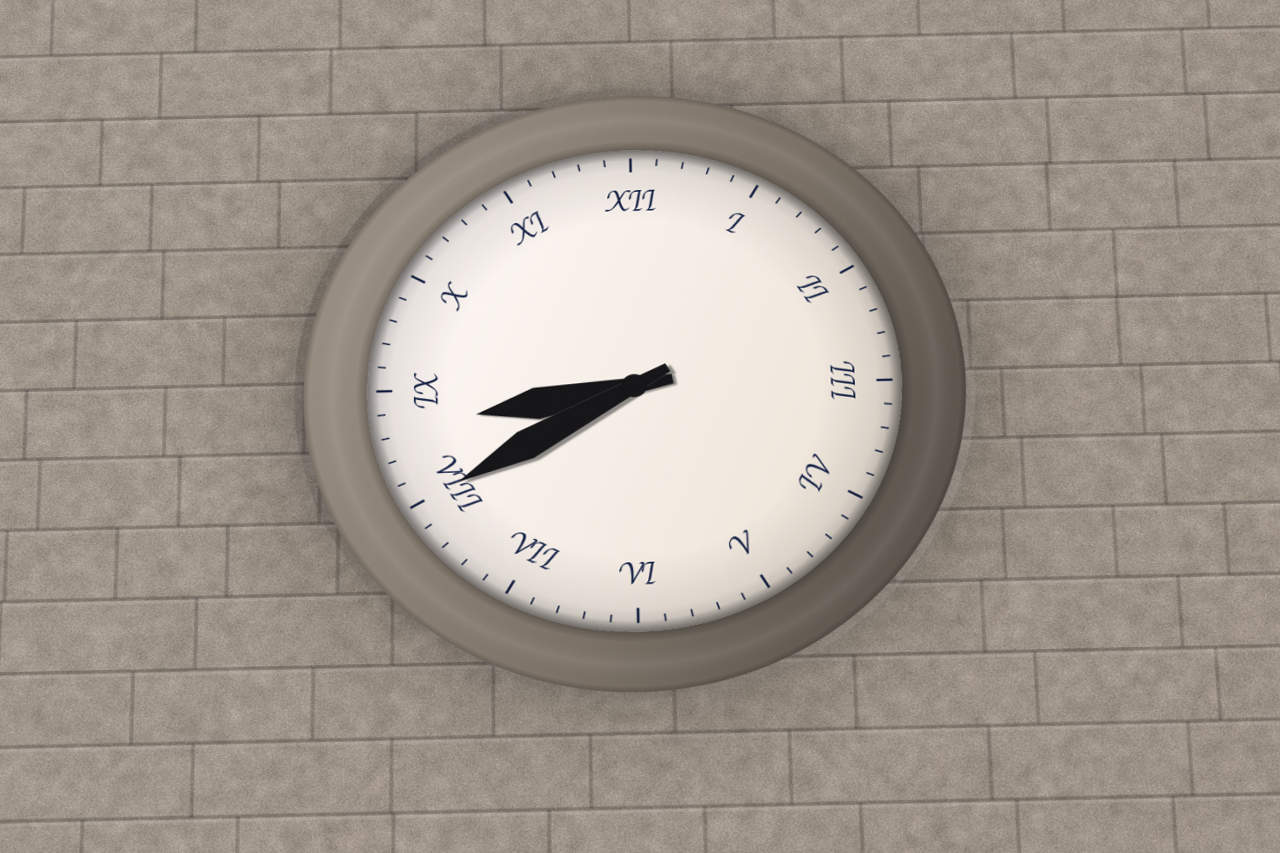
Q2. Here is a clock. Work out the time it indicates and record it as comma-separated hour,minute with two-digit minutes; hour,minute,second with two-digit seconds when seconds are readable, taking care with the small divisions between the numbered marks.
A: 8,40
